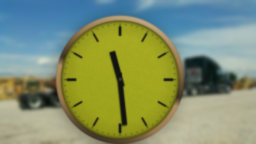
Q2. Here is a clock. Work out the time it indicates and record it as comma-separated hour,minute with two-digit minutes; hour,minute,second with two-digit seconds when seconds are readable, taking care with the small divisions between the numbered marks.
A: 11,29
